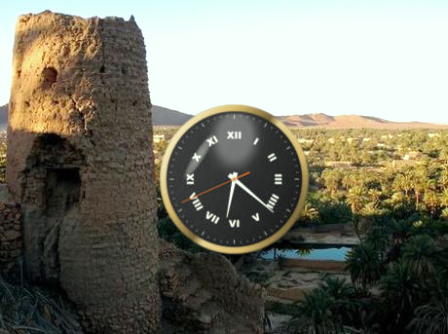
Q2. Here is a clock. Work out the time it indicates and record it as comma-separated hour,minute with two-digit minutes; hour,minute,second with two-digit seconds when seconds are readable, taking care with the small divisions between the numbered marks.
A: 6,21,41
